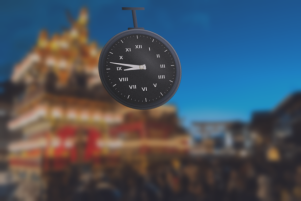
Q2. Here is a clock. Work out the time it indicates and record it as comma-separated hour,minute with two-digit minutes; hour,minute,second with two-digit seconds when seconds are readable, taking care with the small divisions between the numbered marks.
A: 8,47
